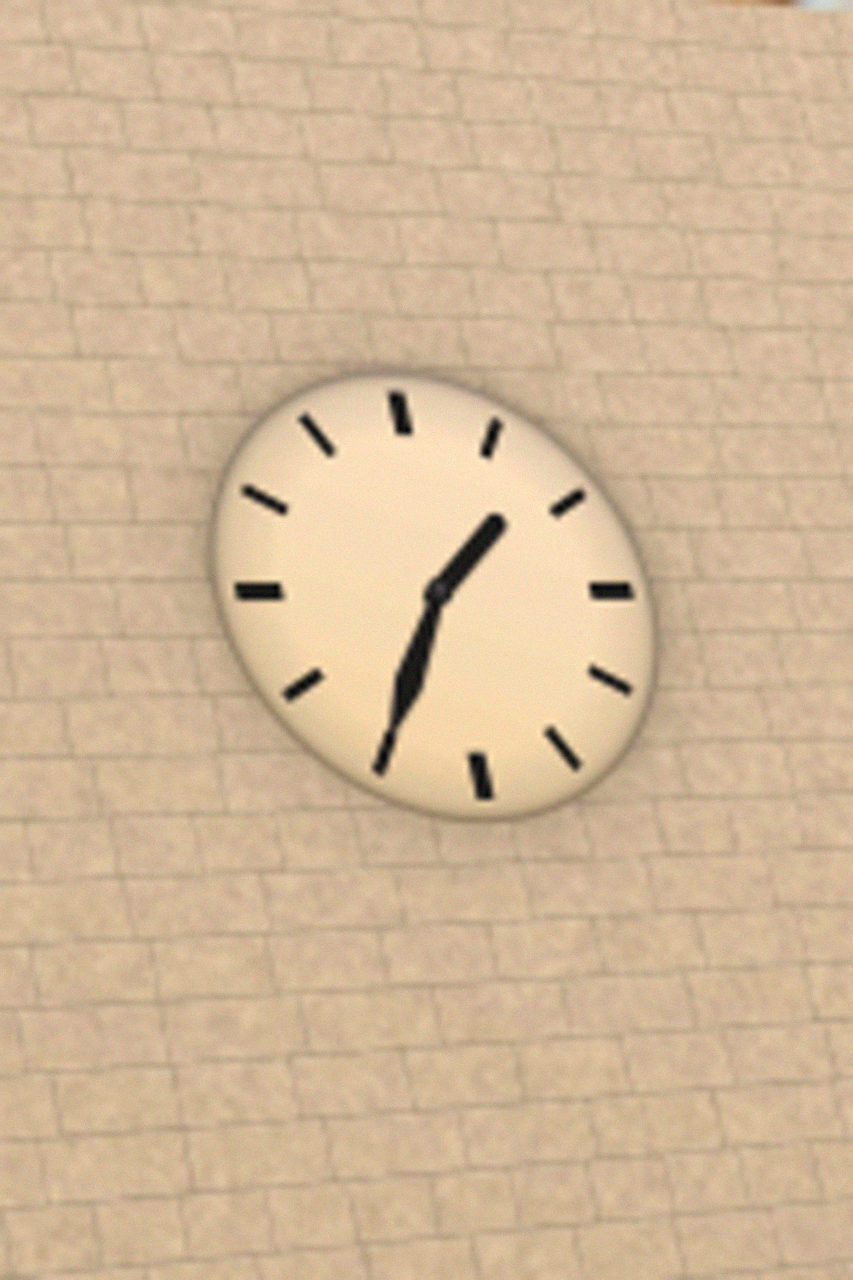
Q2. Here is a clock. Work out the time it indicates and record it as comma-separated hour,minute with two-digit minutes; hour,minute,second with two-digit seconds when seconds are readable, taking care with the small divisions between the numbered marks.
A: 1,35
